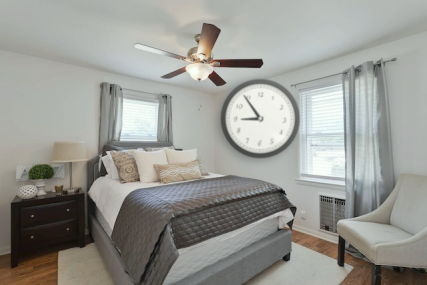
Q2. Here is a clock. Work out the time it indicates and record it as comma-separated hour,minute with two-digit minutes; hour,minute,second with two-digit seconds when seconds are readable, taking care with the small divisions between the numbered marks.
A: 8,54
